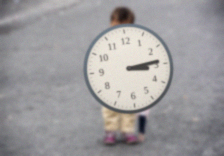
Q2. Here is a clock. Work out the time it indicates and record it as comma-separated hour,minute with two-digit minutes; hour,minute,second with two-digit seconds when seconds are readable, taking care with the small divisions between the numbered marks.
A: 3,14
